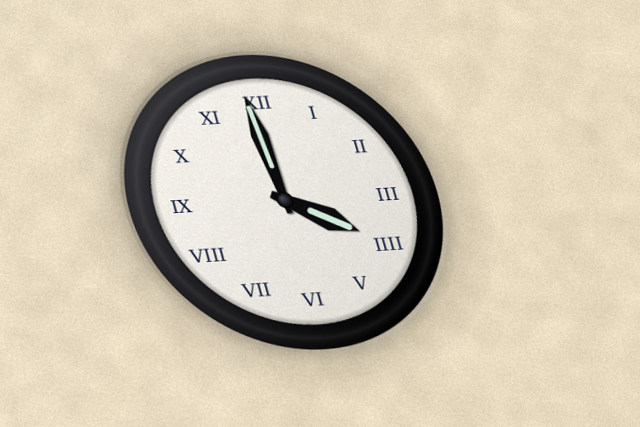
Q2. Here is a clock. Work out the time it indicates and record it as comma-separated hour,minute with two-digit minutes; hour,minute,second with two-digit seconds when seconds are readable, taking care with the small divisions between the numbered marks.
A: 3,59
